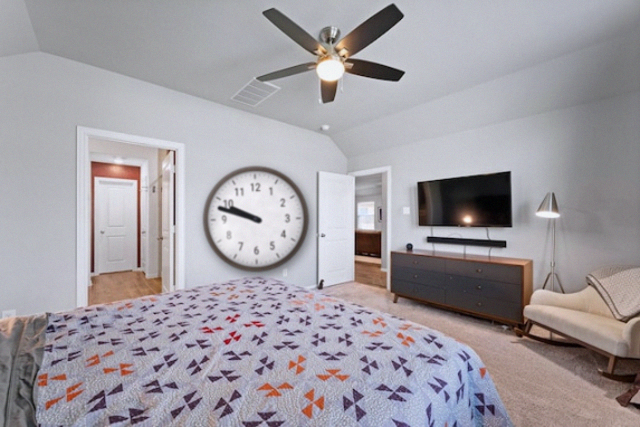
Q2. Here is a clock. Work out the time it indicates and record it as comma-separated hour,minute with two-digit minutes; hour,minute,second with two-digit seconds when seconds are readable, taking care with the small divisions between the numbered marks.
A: 9,48
